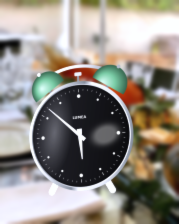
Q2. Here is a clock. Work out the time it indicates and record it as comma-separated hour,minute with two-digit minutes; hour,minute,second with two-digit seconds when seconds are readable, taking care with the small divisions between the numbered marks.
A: 5,52
